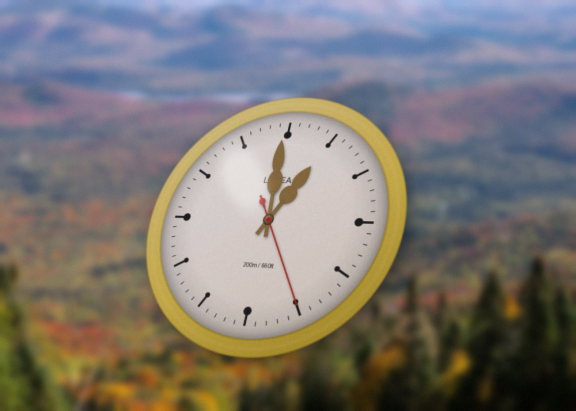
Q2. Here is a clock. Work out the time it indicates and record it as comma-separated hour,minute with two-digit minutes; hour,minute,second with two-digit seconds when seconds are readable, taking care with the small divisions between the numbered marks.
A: 12,59,25
